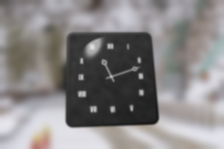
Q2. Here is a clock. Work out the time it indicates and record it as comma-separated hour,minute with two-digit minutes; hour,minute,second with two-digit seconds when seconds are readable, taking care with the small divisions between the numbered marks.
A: 11,12
